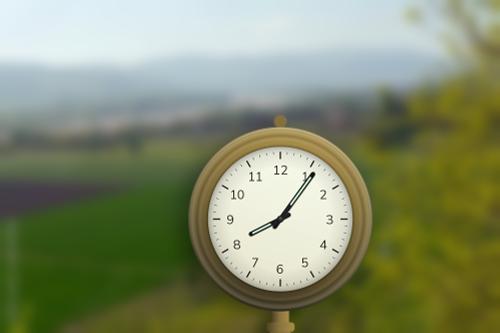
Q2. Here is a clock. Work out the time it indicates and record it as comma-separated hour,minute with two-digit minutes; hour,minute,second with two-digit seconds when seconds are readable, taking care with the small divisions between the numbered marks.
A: 8,06
